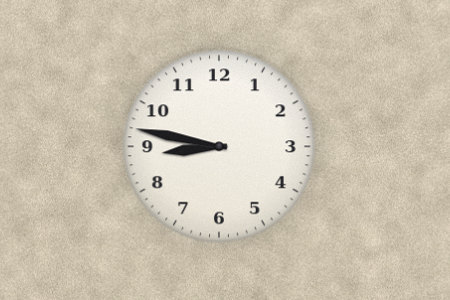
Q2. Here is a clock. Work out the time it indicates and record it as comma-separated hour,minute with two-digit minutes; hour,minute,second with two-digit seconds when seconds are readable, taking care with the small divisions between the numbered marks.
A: 8,47
